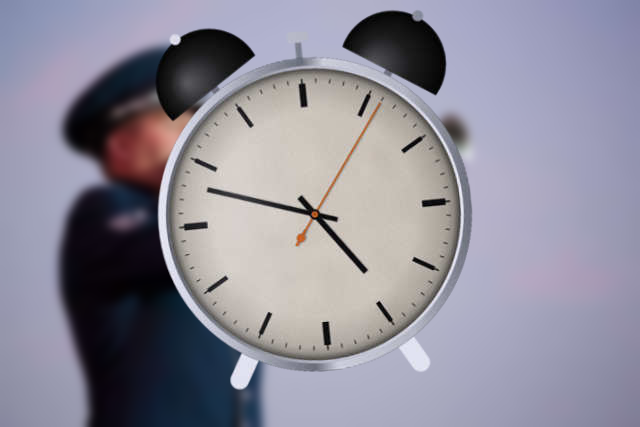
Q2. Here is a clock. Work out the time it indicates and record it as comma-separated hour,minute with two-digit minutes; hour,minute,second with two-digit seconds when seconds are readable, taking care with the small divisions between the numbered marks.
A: 4,48,06
